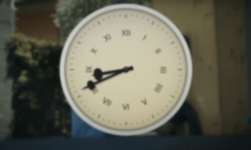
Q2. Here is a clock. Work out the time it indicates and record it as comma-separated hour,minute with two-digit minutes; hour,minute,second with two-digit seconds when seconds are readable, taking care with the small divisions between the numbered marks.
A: 8,41
